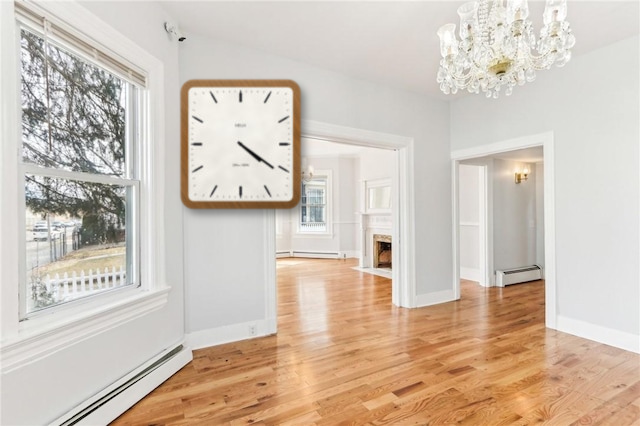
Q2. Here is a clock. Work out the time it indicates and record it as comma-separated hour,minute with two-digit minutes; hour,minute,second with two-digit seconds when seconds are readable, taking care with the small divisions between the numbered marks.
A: 4,21
